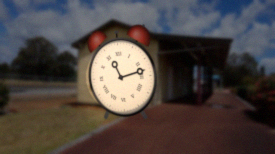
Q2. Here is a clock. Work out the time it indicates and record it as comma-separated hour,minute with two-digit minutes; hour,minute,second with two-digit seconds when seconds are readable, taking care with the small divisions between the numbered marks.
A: 11,13
